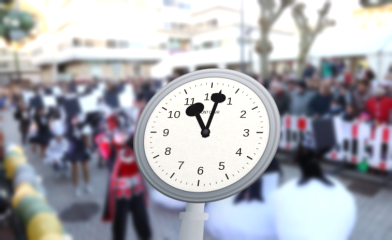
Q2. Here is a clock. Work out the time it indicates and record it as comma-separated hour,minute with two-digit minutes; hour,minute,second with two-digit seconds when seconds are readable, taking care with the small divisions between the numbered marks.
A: 11,02
